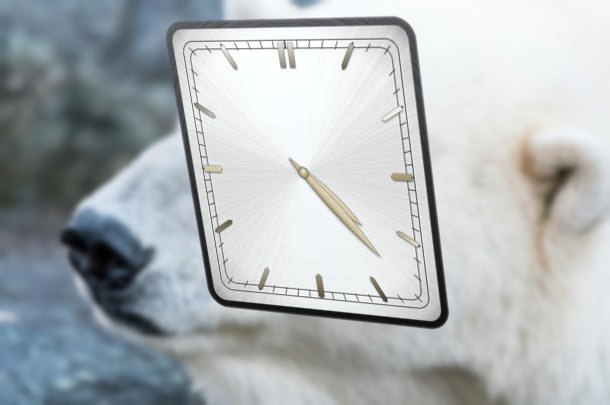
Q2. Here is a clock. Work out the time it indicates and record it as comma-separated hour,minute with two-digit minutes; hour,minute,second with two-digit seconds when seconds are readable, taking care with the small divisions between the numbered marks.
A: 4,23
